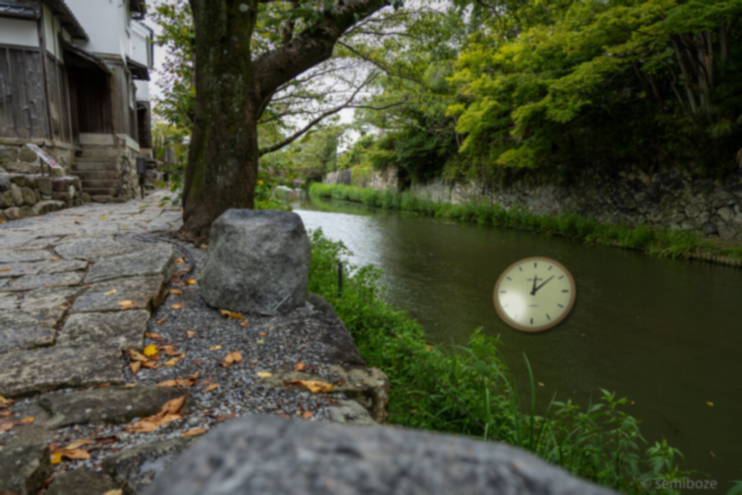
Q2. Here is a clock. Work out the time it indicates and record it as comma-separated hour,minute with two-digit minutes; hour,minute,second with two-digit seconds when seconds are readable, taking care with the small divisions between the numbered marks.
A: 12,08
